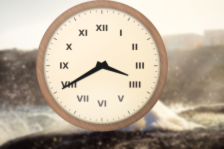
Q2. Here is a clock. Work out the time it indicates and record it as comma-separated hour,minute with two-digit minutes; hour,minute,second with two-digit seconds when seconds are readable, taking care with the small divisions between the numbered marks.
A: 3,40
